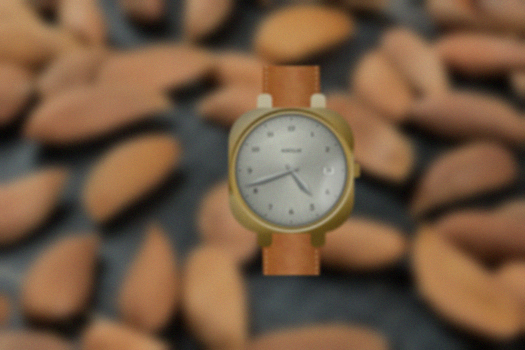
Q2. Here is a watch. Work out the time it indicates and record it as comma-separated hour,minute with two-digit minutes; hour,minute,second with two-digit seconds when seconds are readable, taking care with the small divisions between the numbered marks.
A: 4,42
